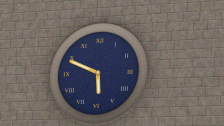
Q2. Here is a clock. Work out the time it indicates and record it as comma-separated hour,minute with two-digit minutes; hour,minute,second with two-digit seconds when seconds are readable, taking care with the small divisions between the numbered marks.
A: 5,49
